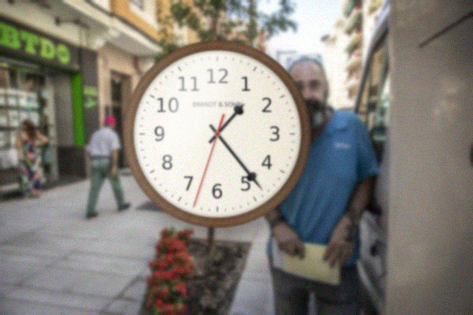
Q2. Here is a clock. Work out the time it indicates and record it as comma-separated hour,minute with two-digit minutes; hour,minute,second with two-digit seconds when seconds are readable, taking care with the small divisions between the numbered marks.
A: 1,23,33
